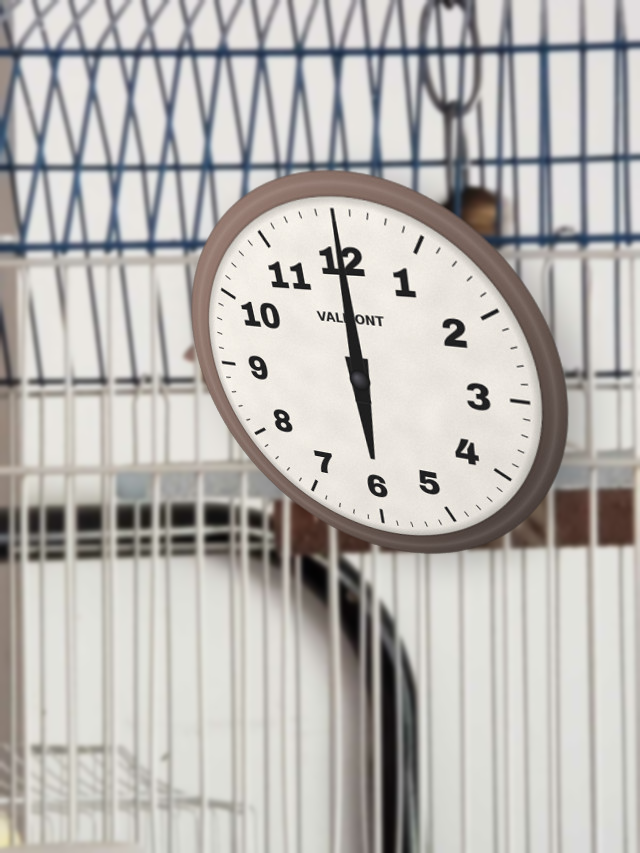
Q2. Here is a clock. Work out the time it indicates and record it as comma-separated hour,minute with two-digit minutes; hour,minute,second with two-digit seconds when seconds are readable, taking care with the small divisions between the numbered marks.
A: 6,00
